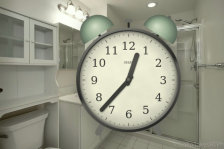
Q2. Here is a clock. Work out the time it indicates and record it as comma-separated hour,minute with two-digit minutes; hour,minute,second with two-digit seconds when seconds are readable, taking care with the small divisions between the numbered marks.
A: 12,37
